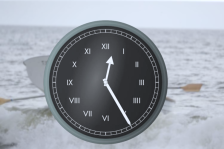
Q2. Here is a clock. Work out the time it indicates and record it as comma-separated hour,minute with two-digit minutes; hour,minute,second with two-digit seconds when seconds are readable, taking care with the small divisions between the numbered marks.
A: 12,25
